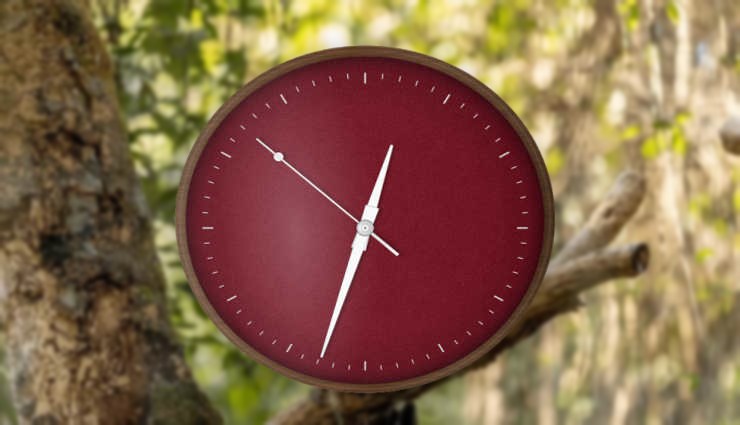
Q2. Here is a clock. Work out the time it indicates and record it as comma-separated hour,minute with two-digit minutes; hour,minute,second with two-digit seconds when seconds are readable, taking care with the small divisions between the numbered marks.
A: 12,32,52
